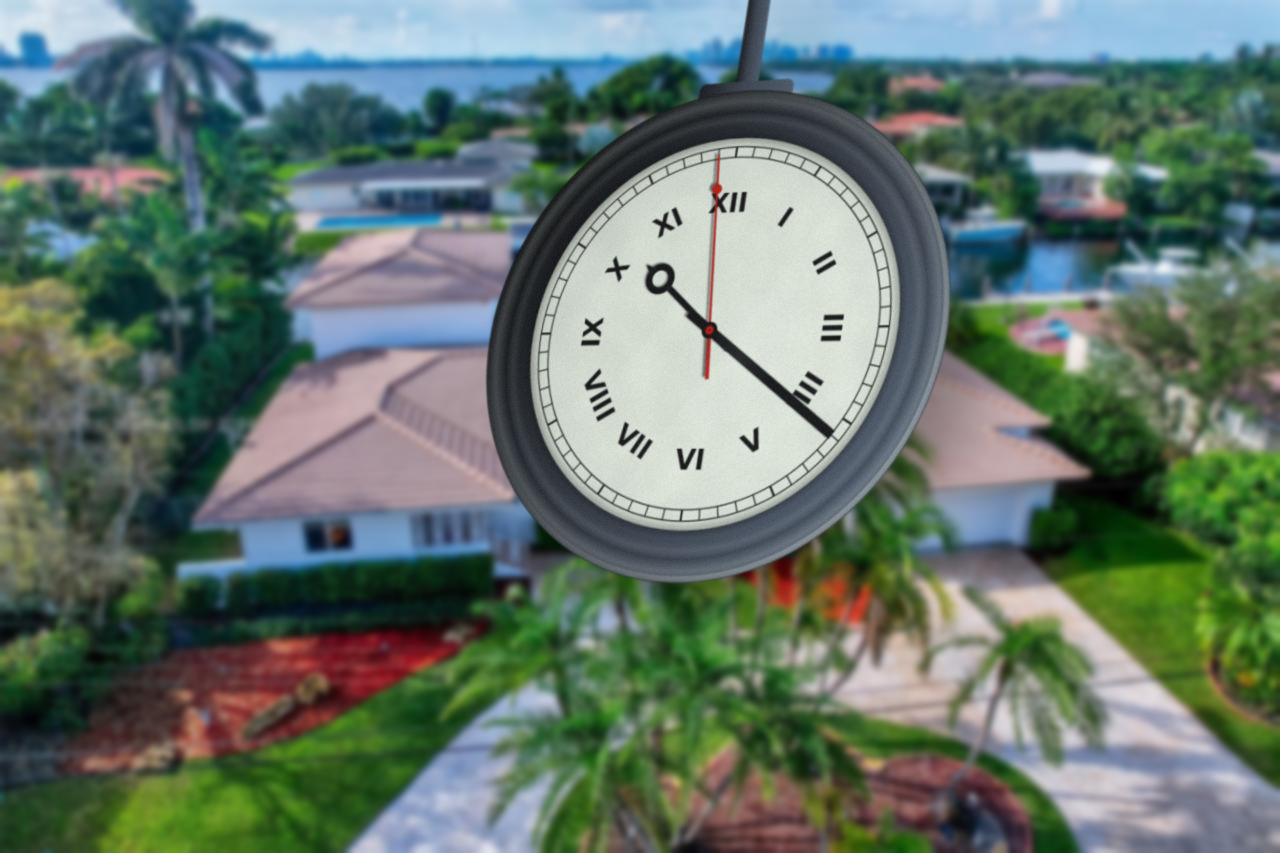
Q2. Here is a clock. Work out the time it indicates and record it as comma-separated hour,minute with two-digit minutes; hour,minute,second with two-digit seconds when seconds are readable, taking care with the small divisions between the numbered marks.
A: 10,20,59
